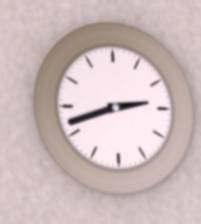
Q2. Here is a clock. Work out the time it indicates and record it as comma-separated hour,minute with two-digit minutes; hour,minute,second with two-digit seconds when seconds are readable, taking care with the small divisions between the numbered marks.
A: 2,42
